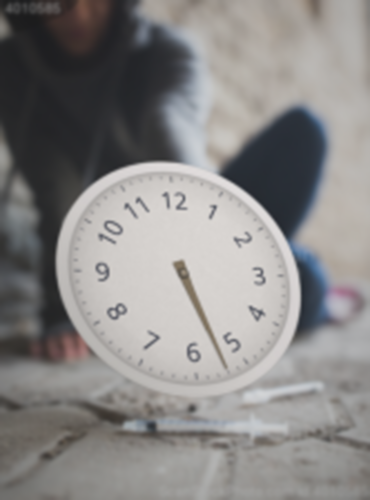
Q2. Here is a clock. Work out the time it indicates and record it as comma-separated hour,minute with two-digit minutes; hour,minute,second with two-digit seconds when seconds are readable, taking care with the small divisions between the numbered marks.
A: 5,27
